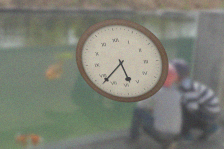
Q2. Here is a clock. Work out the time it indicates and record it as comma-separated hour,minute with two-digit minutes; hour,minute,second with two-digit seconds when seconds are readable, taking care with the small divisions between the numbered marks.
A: 5,38
